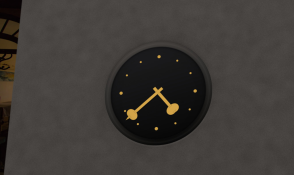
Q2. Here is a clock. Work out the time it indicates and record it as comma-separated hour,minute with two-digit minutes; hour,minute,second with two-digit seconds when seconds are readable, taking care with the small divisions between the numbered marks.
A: 4,38
